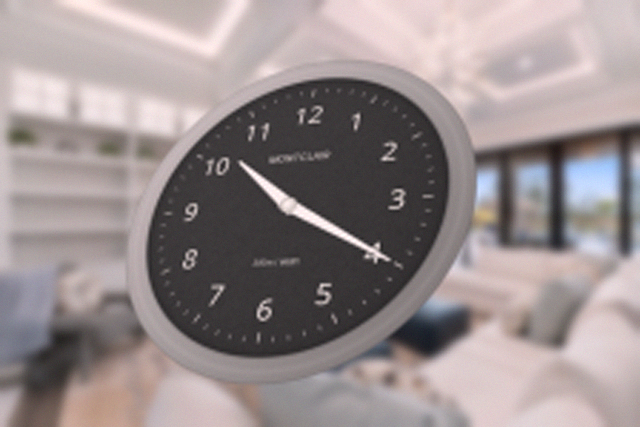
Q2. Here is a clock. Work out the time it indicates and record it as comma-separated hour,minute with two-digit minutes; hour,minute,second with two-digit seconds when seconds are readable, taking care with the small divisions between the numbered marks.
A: 10,20
